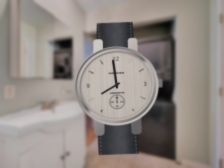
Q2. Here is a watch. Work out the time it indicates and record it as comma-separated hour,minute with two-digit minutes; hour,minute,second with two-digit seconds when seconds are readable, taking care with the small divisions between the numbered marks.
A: 7,59
